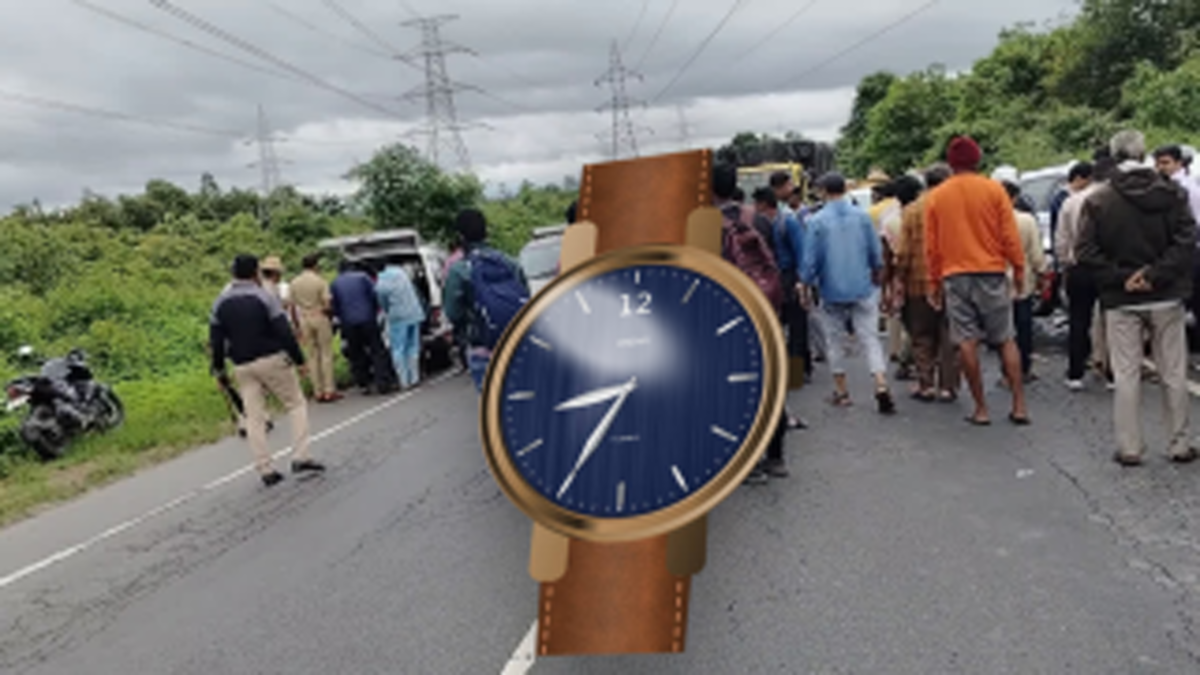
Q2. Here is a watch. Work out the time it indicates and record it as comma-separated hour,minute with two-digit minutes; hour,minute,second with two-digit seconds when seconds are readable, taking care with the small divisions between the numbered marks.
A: 8,35
